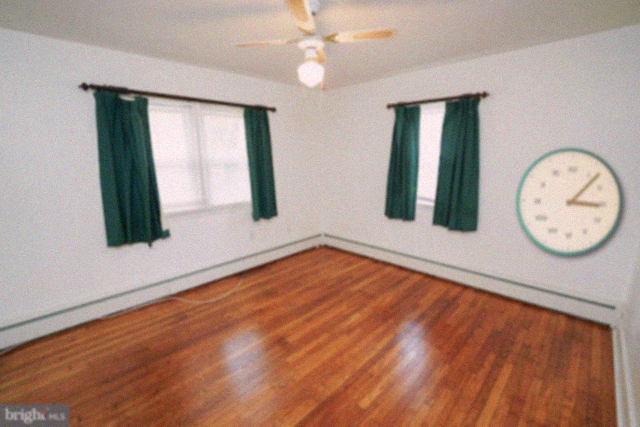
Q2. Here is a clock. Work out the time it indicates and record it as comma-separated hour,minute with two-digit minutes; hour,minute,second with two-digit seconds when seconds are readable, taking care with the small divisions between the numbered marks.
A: 3,07
